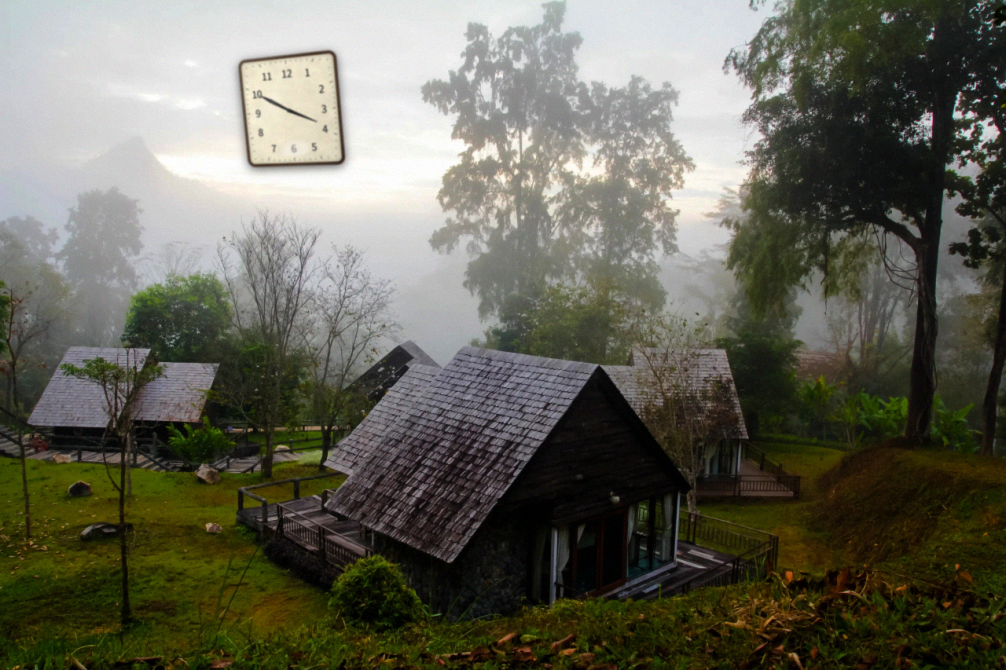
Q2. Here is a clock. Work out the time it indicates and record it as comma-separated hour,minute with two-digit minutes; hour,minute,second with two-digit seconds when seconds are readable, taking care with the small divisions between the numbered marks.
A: 3,50
